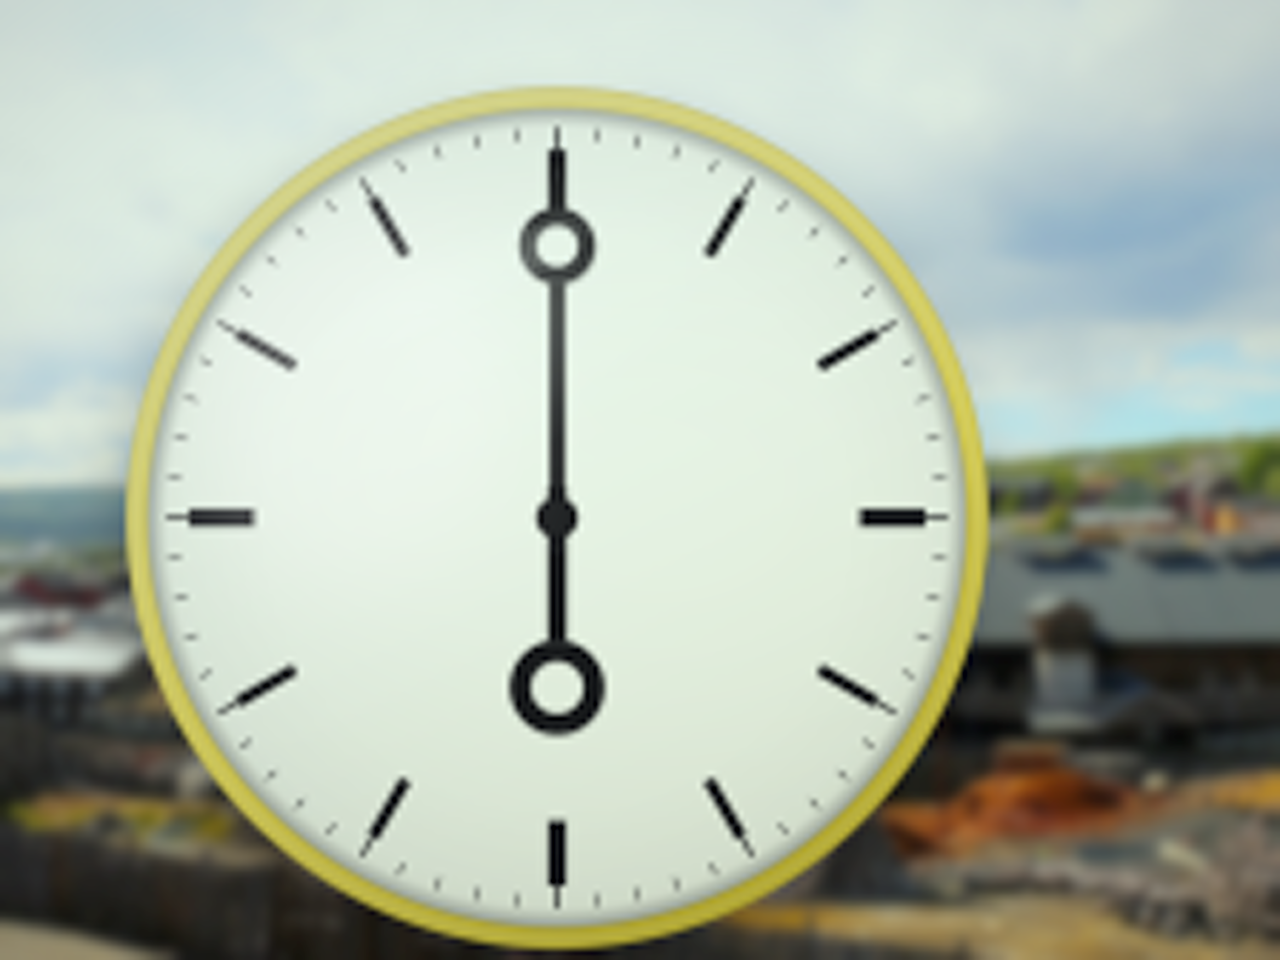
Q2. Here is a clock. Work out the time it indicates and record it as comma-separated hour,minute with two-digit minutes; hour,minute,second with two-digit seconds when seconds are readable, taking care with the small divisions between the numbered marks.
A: 6,00
